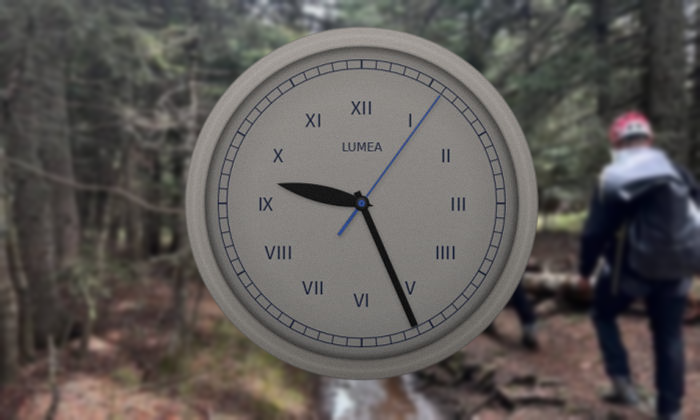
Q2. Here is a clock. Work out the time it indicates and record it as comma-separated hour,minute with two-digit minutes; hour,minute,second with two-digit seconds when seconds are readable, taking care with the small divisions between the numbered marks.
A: 9,26,06
